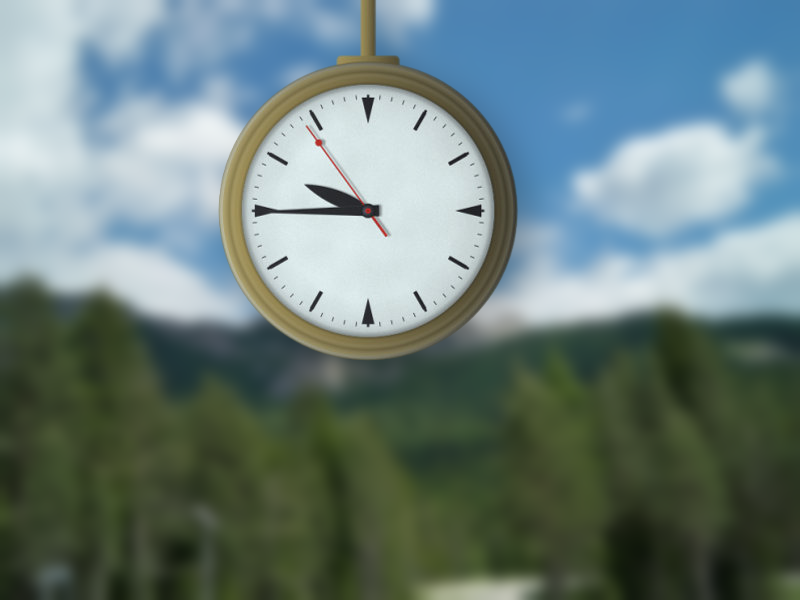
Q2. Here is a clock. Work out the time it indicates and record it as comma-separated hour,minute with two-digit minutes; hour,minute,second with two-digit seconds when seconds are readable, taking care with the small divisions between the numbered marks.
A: 9,44,54
